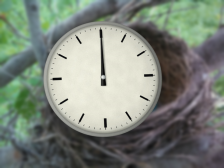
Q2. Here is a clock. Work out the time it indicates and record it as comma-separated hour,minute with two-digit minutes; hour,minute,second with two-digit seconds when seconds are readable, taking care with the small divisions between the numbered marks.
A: 12,00
